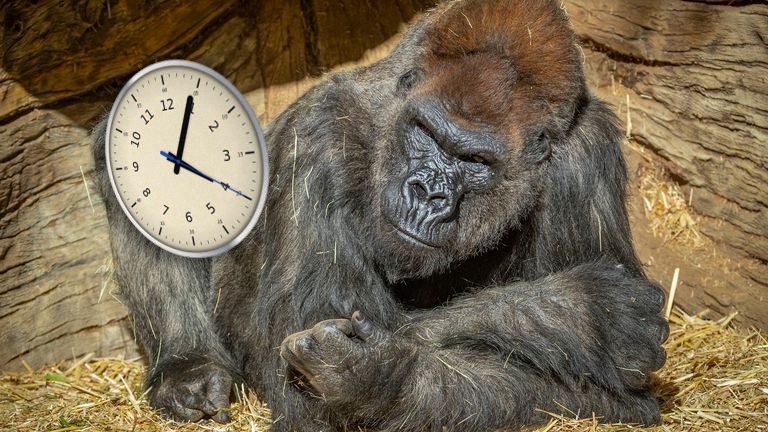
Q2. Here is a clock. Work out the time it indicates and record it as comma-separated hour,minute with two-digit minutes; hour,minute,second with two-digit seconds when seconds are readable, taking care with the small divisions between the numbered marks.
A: 4,04,20
